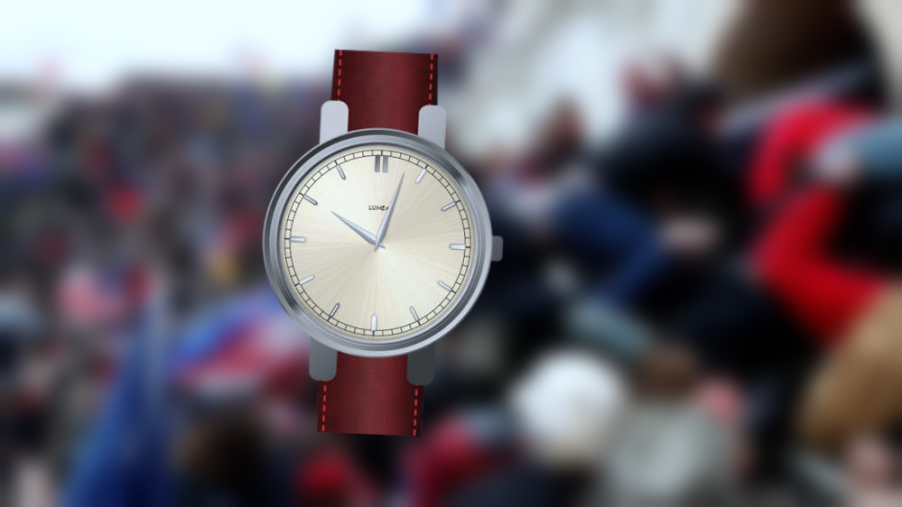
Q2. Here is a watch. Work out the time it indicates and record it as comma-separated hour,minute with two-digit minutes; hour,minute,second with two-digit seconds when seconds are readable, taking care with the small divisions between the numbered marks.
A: 10,03
